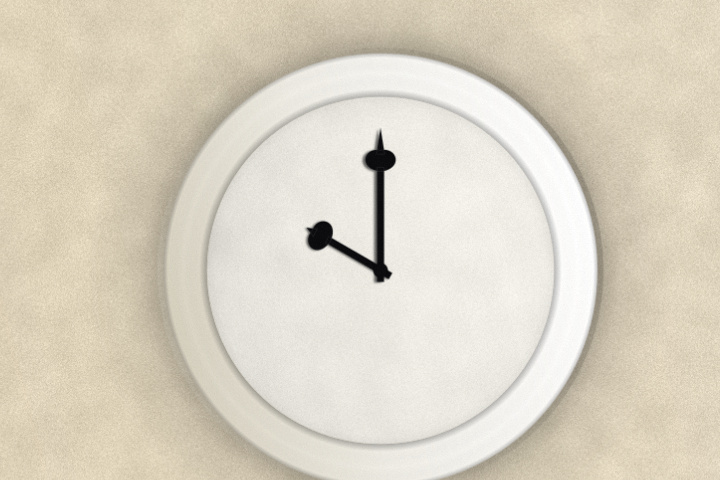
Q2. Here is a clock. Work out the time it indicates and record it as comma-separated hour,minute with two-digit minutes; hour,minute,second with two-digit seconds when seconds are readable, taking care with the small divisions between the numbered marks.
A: 10,00
